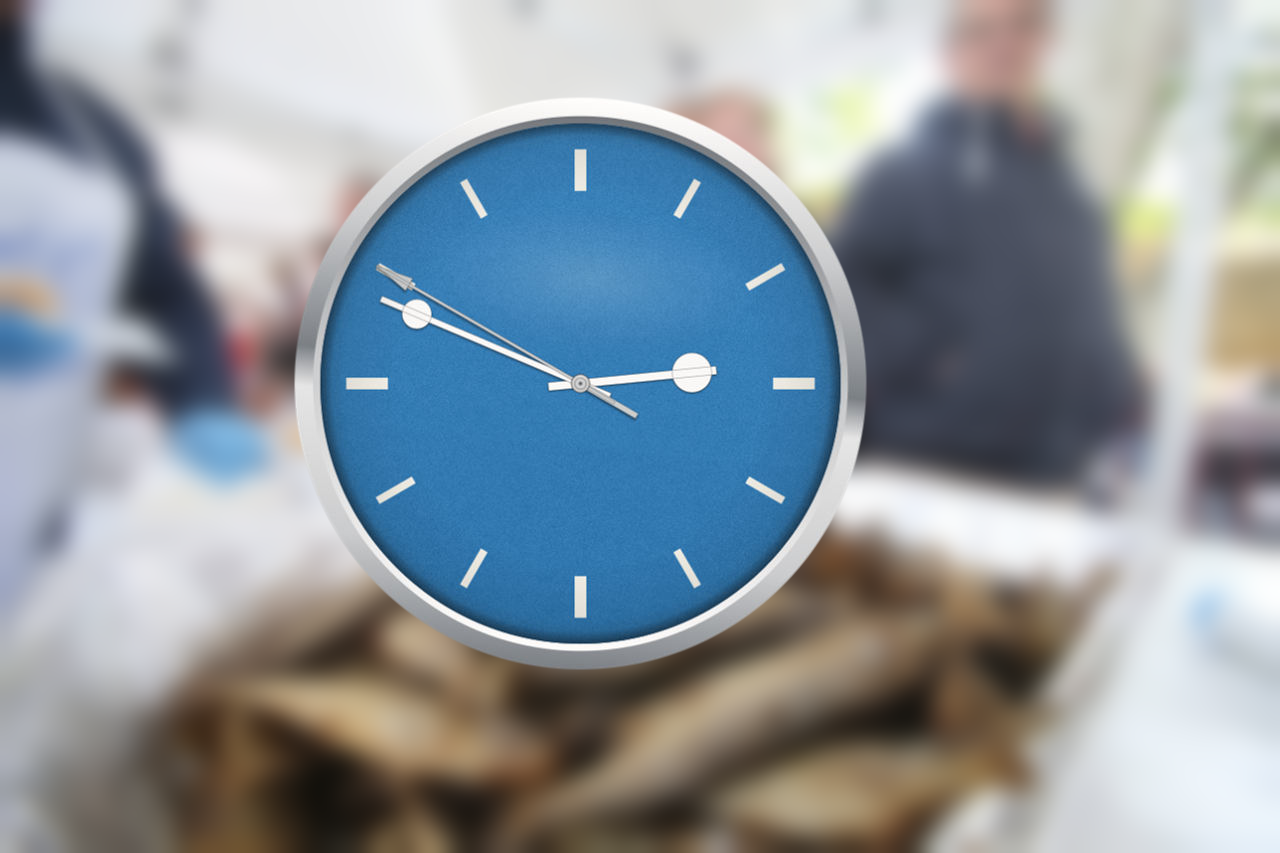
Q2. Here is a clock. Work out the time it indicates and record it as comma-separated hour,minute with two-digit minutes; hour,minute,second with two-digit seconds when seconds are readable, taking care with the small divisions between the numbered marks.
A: 2,48,50
